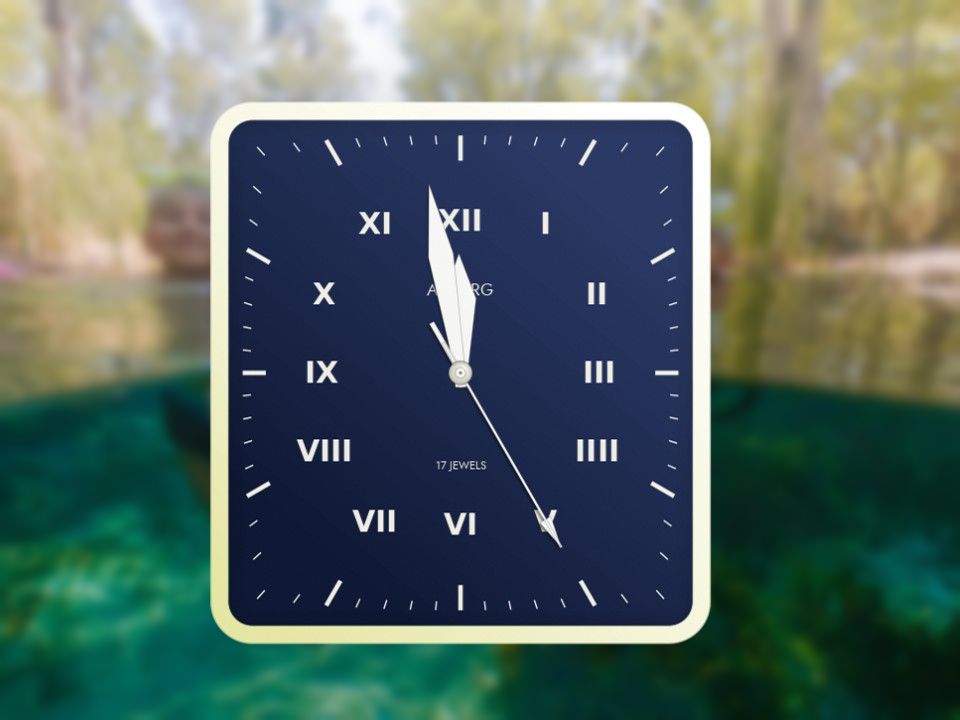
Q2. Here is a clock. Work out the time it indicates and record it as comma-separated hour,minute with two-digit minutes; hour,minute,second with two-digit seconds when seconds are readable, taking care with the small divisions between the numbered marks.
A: 11,58,25
